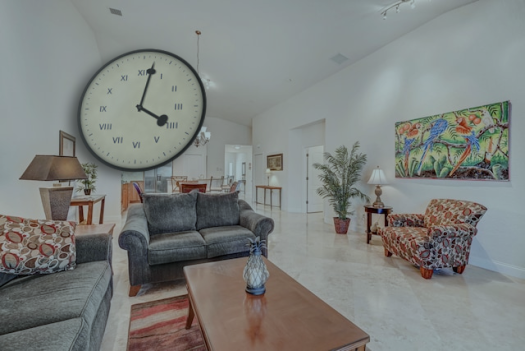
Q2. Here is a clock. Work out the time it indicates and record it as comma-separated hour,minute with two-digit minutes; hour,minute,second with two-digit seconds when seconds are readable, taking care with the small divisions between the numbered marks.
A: 4,02
